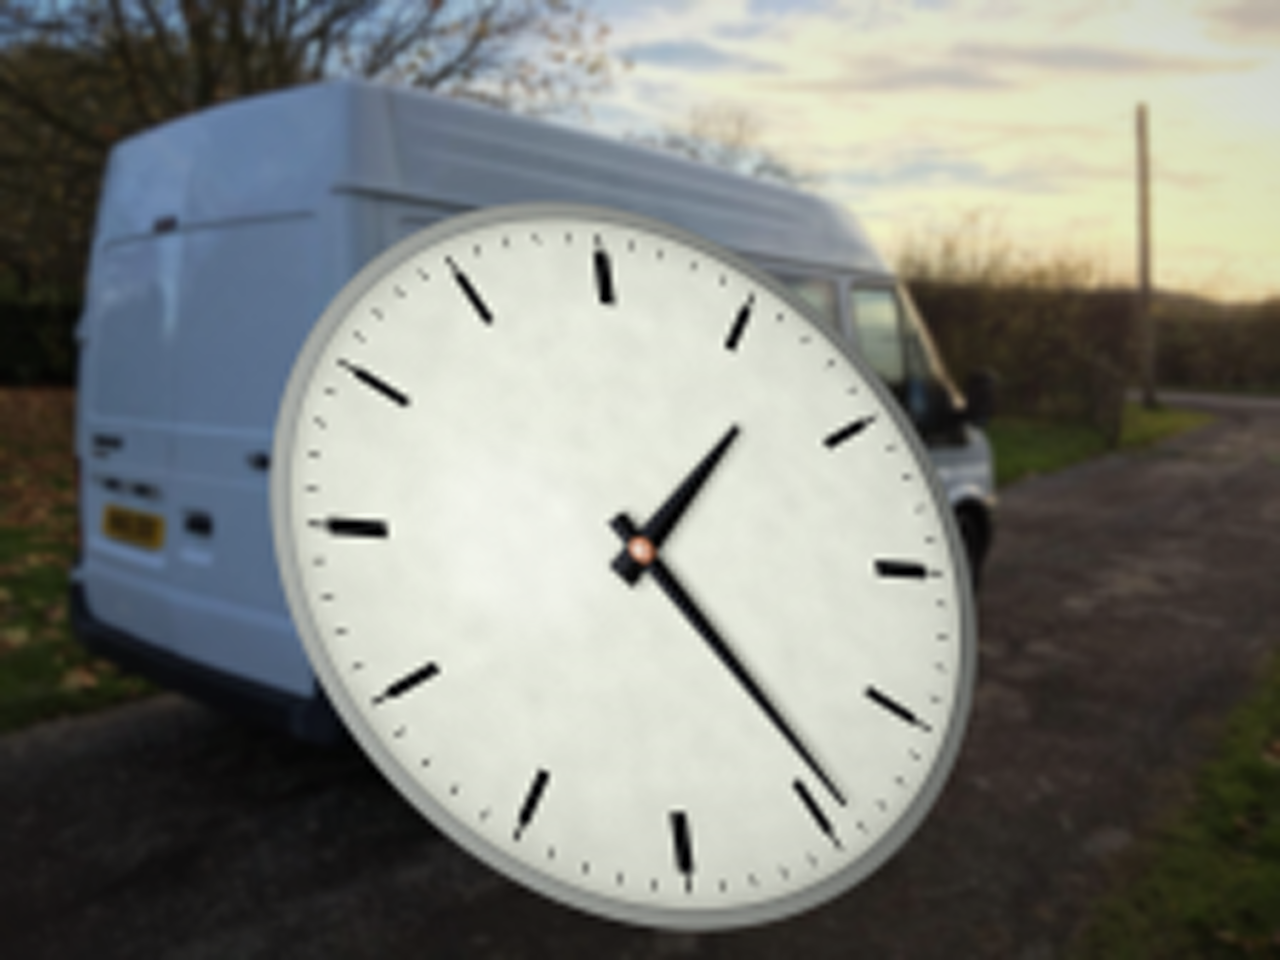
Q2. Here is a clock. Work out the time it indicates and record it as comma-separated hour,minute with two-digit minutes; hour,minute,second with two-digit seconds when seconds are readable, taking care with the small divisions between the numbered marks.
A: 1,24
